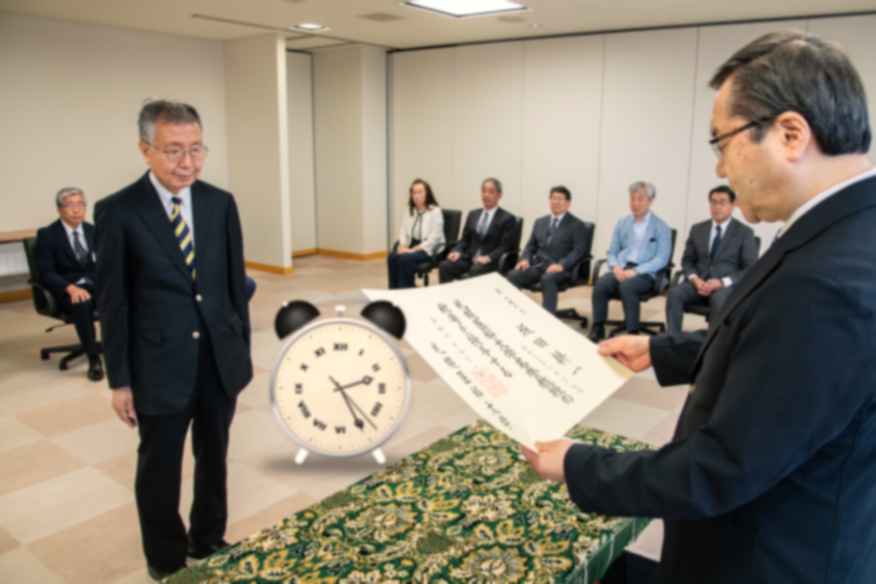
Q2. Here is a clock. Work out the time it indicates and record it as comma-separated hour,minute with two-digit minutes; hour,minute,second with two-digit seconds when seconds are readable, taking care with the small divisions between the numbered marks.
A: 2,25,23
